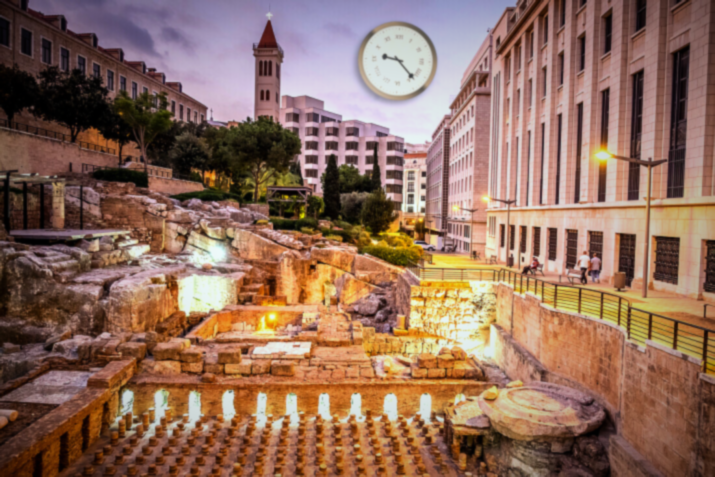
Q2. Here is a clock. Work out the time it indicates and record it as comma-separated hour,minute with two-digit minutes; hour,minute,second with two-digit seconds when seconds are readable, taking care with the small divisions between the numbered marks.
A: 9,23
